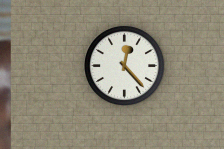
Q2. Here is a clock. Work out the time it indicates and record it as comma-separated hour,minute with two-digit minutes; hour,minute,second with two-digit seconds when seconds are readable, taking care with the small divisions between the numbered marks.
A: 12,23
